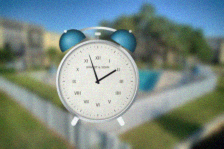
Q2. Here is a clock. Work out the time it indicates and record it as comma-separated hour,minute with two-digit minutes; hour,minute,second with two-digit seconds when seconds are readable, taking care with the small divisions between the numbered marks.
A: 1,57
